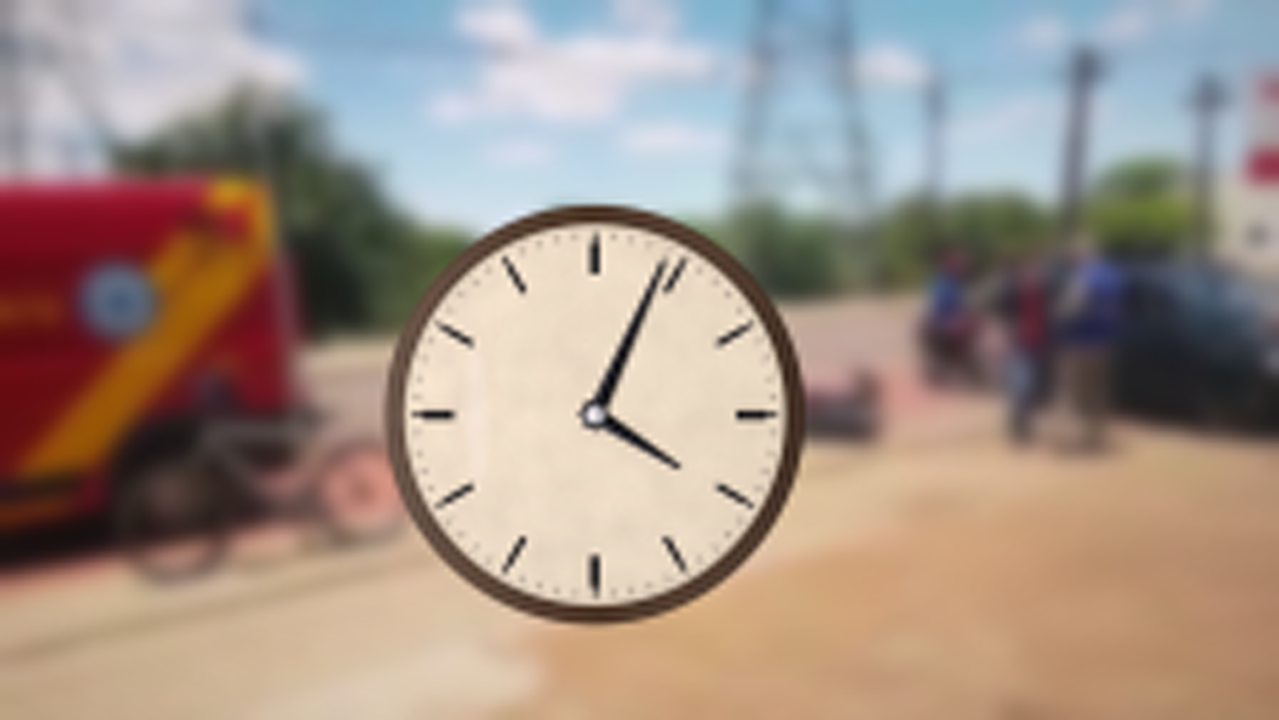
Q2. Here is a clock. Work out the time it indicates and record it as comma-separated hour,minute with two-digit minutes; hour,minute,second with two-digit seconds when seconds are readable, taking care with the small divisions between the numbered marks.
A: 4,04
